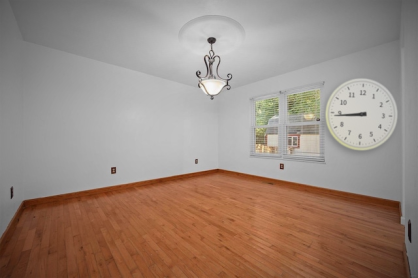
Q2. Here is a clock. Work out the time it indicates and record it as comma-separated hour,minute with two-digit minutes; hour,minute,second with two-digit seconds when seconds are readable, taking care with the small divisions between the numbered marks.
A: 8,44
